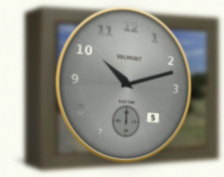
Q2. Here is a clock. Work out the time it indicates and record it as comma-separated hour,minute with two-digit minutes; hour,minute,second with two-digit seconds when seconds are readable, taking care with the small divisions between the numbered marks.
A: 10,12
